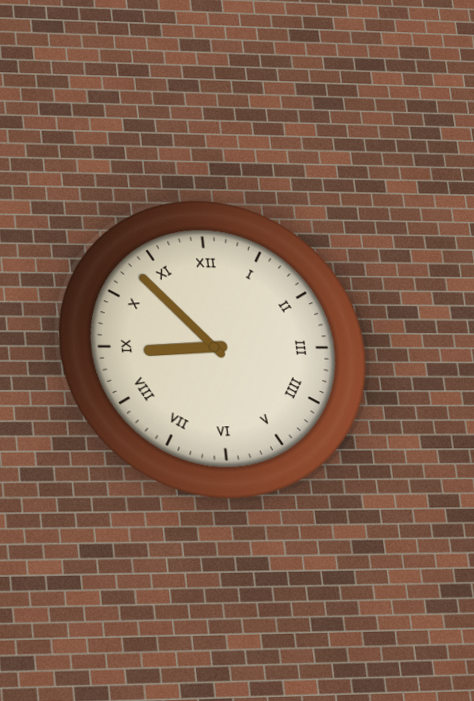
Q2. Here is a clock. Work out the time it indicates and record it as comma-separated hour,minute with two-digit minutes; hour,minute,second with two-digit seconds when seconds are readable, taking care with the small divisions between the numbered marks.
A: 8,53
